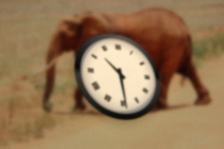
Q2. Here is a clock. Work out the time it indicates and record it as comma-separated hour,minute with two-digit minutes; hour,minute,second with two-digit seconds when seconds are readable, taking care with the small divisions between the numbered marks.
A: 10,29
